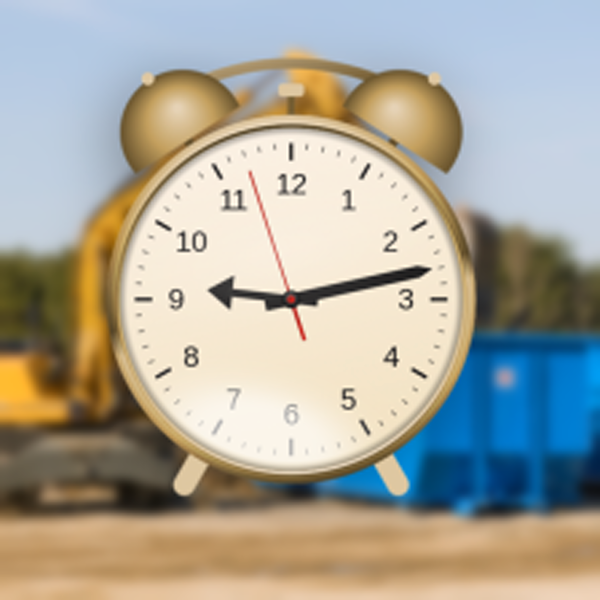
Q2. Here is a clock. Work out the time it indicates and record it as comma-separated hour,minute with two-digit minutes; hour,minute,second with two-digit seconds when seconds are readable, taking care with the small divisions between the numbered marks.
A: 9,12,57
